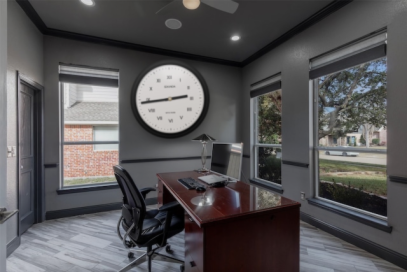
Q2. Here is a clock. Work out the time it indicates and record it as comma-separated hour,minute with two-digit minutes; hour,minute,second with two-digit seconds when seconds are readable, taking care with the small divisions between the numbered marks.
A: 2,44
